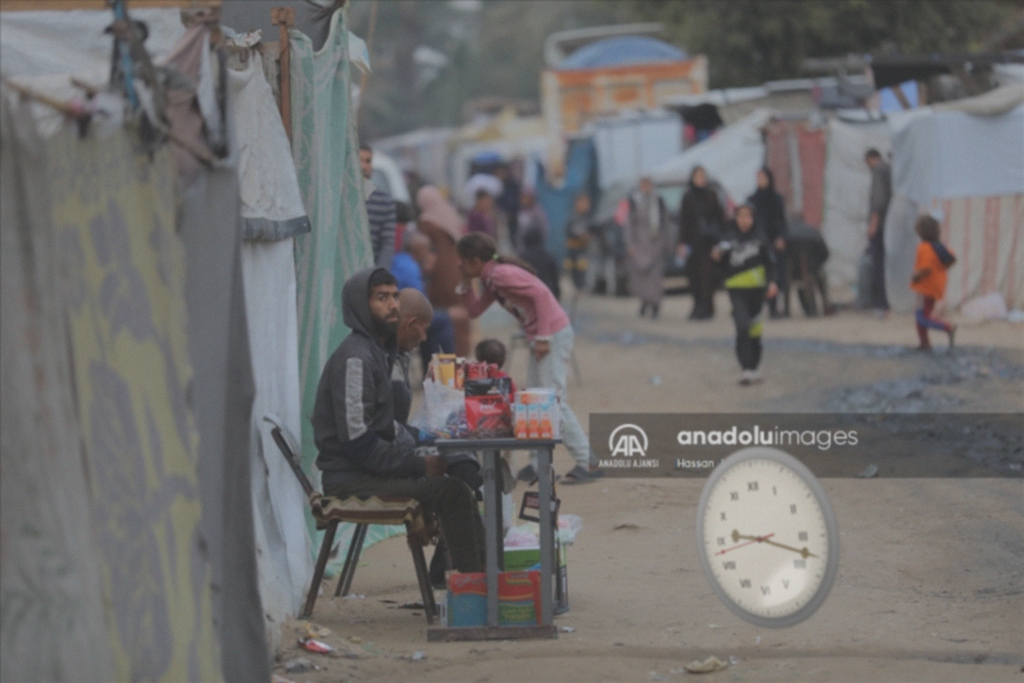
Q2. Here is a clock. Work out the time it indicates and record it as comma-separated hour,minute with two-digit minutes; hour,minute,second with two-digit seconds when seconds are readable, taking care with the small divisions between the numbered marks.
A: 9,17,43
